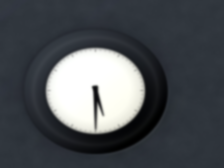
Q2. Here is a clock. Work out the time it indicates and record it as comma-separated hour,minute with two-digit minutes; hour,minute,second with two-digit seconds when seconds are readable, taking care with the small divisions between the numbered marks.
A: 5,30
